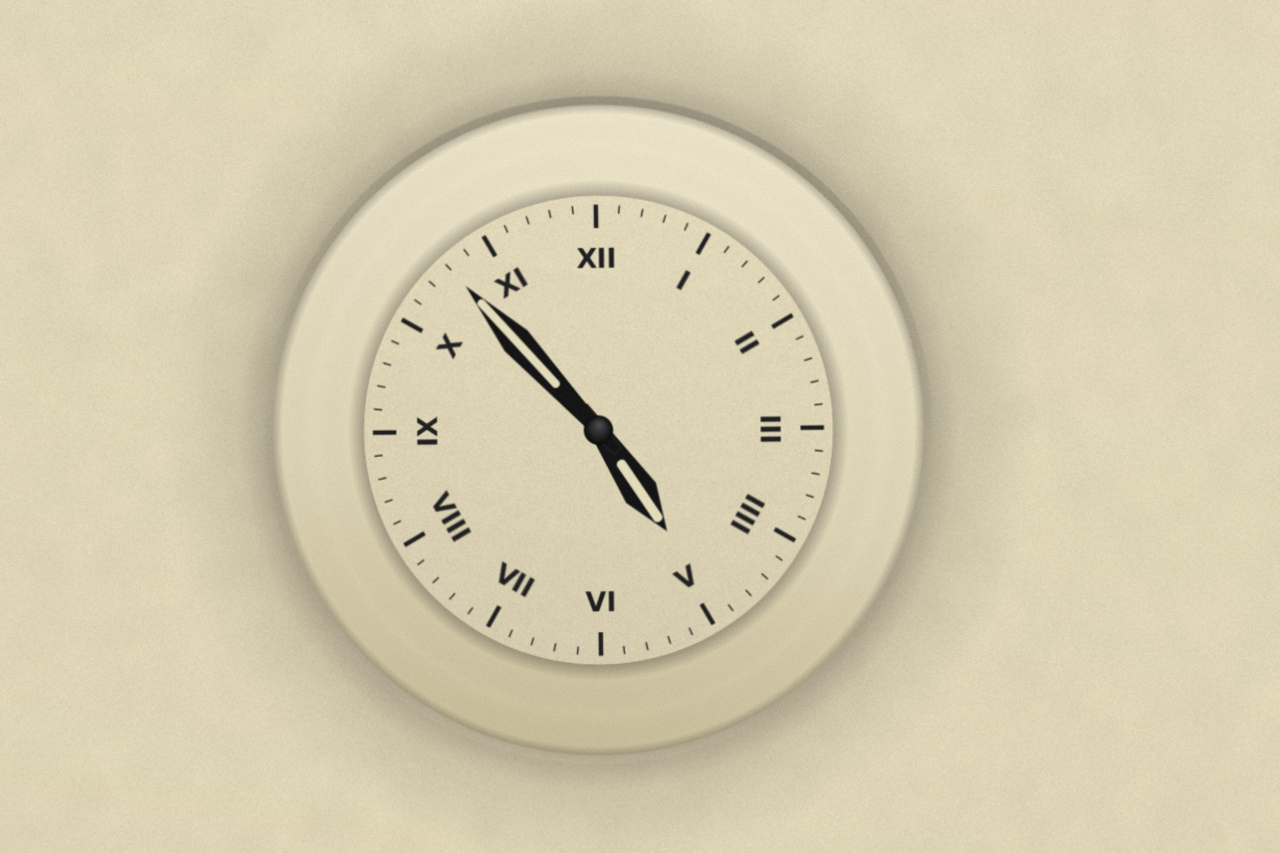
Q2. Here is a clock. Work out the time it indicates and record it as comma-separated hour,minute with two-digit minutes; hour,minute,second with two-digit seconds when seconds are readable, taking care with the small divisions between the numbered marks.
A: 4,53
